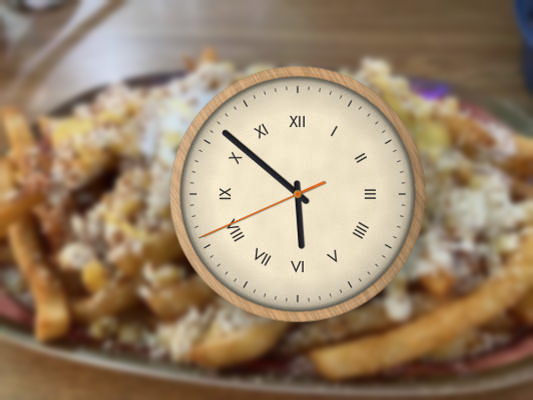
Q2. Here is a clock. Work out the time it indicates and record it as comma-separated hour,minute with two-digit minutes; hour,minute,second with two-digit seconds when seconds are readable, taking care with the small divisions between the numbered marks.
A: 5,51,41
